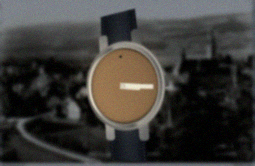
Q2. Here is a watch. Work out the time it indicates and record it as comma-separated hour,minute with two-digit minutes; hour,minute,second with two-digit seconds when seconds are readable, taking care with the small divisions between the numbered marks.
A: 3,16
